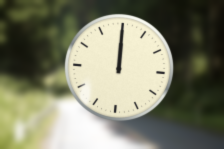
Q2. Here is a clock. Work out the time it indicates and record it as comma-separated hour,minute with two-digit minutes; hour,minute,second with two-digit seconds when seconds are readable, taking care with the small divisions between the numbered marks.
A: 12,00
